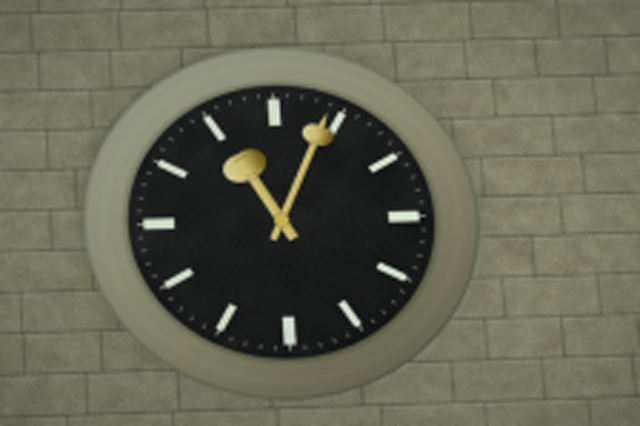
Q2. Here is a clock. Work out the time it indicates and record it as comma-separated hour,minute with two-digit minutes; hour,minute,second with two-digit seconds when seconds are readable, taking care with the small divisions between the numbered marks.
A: 11,04
